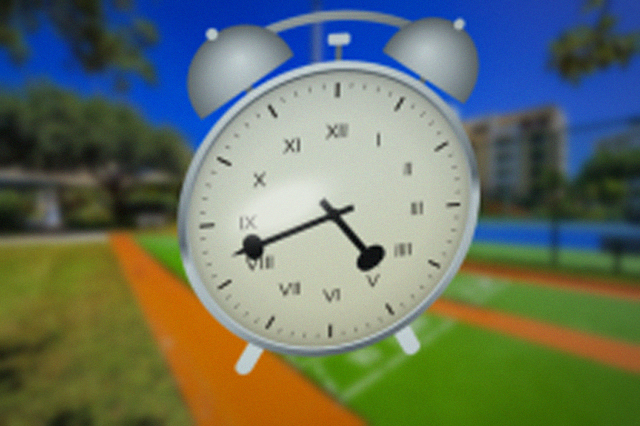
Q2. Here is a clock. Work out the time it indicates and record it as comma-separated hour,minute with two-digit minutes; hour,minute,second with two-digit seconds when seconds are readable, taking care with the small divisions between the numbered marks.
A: 4,42
